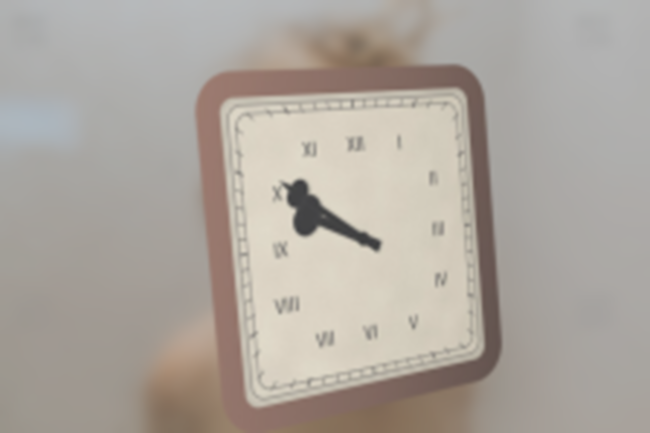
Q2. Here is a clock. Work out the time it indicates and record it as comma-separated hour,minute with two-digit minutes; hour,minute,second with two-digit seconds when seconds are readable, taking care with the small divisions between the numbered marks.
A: 9,51
